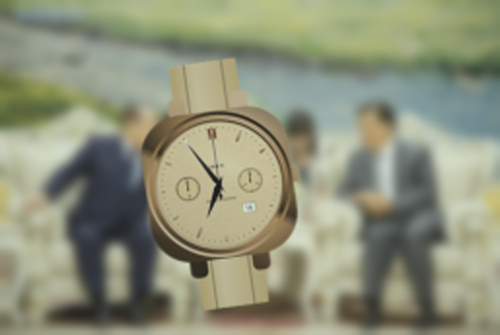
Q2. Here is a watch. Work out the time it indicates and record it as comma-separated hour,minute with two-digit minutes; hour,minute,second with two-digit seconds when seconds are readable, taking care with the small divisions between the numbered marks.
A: 6,55
